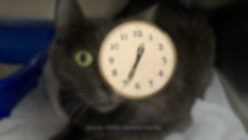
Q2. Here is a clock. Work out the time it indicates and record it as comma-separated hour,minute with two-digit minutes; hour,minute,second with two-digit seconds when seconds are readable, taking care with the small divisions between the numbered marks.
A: 12,34
